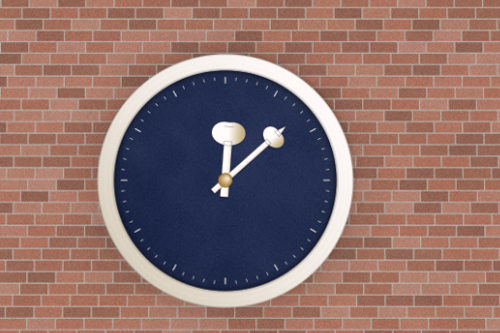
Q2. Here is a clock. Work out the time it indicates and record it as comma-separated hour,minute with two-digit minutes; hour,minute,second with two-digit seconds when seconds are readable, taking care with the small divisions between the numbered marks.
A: 12,08
